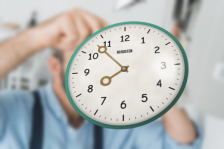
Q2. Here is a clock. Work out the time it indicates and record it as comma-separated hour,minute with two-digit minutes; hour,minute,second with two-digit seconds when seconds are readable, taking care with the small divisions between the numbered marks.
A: 7,53
